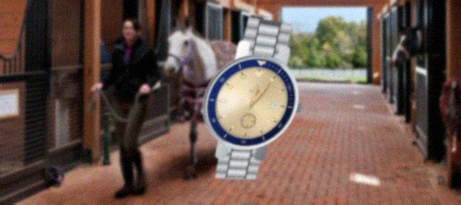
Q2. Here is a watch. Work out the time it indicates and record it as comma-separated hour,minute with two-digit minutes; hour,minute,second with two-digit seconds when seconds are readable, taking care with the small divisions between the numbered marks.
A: 12,05
